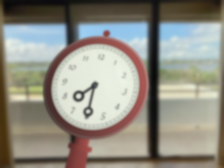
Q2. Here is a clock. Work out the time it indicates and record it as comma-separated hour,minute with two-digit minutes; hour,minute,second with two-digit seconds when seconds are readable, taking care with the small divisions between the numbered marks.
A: 7,30
